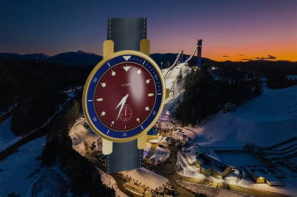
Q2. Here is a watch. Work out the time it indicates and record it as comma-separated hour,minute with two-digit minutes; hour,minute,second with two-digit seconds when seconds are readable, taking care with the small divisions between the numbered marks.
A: 7,34
